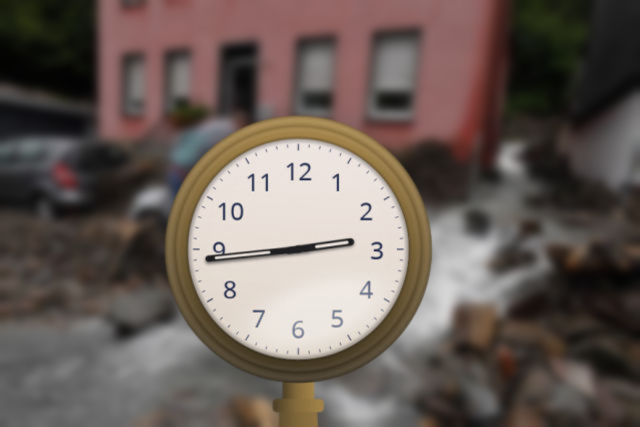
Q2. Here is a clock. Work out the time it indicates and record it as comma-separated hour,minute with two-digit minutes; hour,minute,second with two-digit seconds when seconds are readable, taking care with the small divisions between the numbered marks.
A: 2,44
